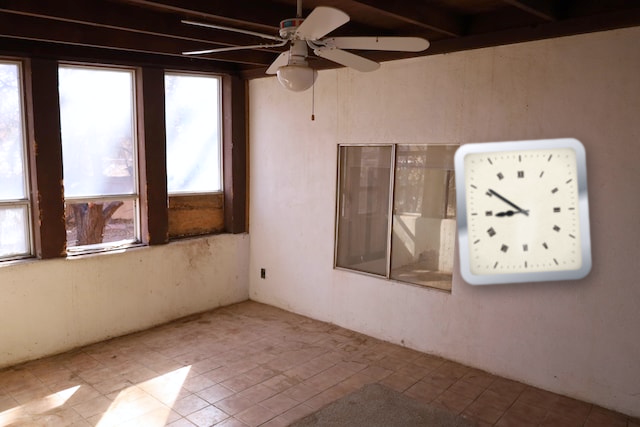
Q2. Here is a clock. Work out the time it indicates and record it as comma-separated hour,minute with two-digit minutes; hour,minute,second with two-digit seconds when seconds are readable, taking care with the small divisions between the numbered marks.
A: 8,51
